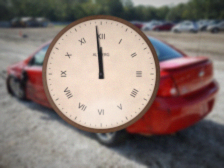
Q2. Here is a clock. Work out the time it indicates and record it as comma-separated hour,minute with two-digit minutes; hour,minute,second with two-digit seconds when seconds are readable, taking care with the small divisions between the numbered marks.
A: 11,59
